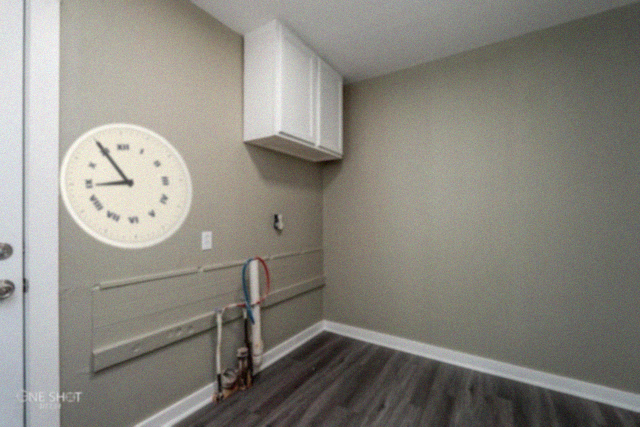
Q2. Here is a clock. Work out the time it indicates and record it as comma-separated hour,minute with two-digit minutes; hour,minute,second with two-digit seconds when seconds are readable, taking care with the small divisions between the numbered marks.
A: 8,55
